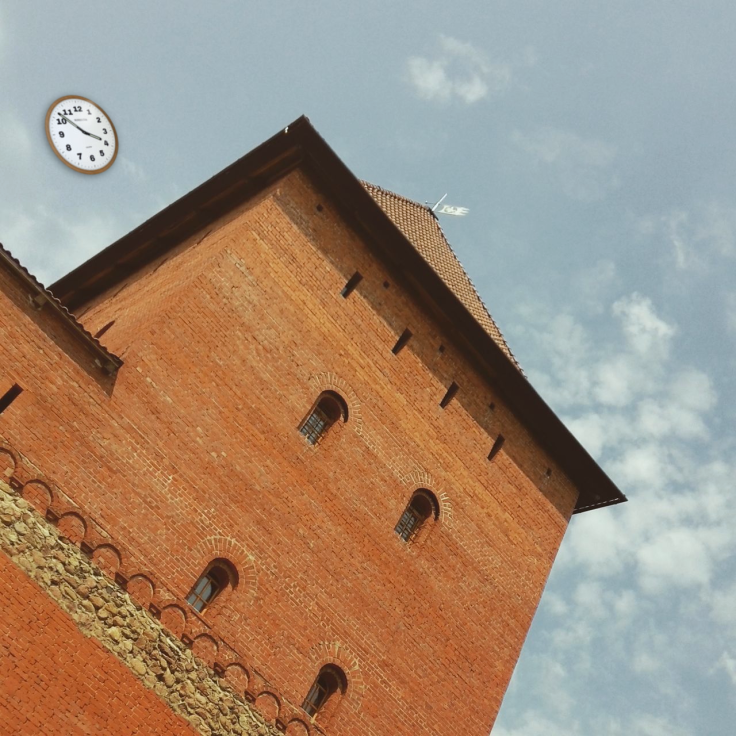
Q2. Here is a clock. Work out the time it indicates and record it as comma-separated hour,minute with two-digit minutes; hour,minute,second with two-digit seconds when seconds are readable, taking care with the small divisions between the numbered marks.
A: 3,52
